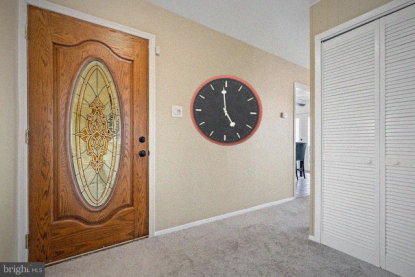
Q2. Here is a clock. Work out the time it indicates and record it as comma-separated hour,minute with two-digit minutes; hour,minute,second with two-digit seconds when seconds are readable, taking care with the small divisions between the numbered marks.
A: 4,59
